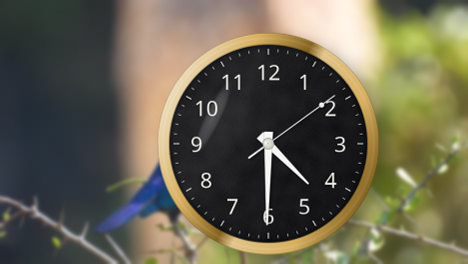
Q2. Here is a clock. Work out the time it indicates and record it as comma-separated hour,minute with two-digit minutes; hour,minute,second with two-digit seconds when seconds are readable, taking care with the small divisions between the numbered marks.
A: 4,30,09
